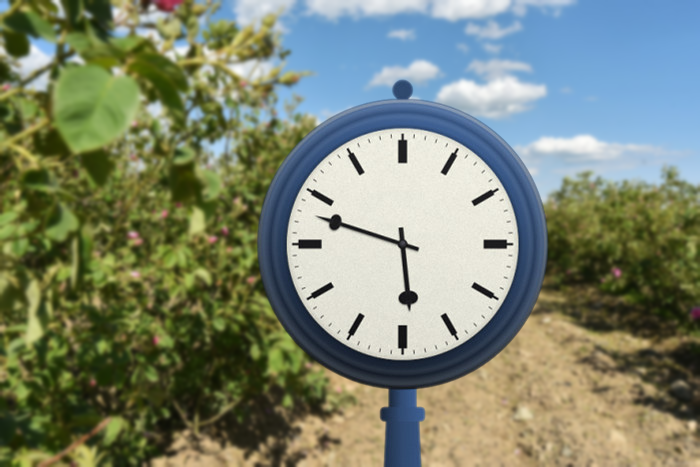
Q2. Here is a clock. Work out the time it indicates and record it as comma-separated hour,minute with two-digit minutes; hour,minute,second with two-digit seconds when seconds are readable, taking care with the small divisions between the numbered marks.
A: 5,48
